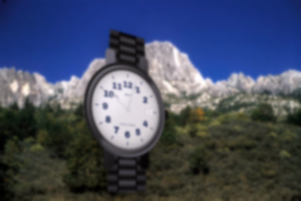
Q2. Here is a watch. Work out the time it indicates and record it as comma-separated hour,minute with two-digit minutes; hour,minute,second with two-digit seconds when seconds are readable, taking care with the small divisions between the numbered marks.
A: 10,03
